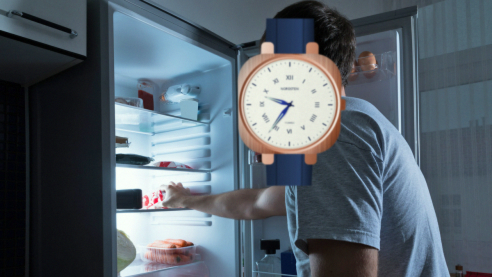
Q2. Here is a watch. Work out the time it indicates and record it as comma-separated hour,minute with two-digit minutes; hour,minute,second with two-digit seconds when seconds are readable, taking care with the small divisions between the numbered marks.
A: 9,36
